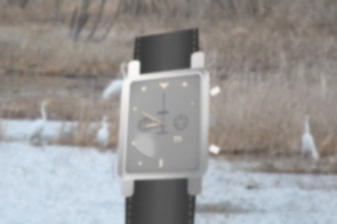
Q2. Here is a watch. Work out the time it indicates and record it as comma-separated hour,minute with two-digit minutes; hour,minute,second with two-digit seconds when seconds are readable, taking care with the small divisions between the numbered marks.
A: 8,50
